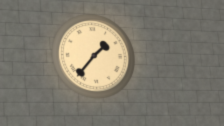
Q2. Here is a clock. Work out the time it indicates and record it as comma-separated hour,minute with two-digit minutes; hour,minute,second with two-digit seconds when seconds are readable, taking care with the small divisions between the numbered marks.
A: 1,37
